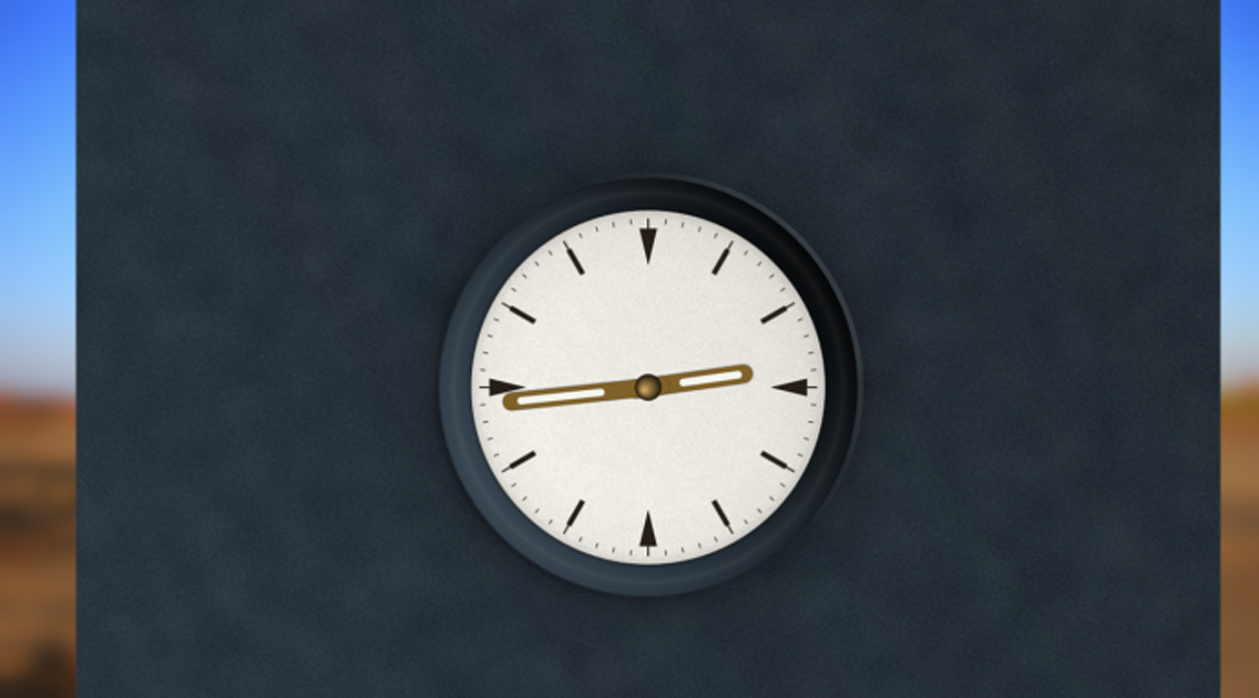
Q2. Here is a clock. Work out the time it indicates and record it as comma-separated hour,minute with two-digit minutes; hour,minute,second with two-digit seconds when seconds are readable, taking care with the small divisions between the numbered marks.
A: 2,44
